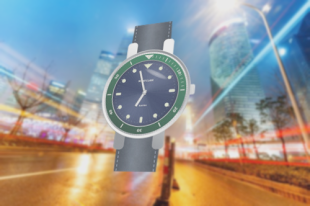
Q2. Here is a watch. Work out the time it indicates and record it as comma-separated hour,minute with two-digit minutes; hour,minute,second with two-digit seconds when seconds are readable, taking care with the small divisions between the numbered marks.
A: 6,57
